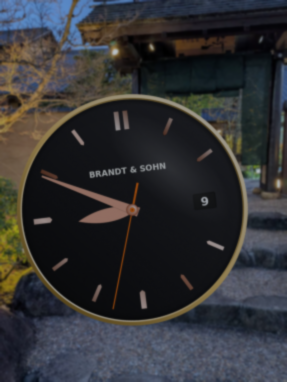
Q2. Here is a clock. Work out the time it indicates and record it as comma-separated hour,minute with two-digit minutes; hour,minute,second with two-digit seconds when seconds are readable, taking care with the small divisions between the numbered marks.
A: 8,49,33
